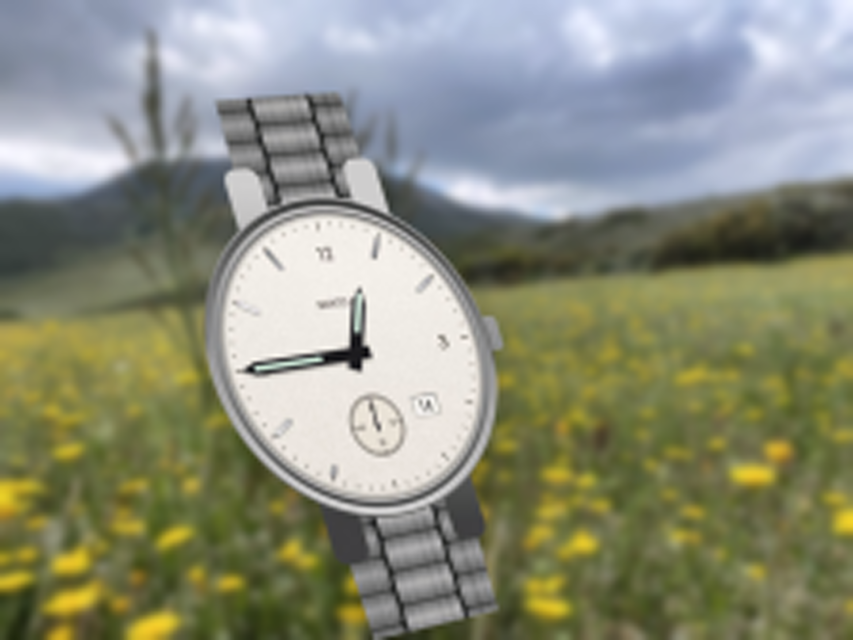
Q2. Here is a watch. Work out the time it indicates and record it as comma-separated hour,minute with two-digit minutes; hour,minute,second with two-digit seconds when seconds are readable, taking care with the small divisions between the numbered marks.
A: 12,45
